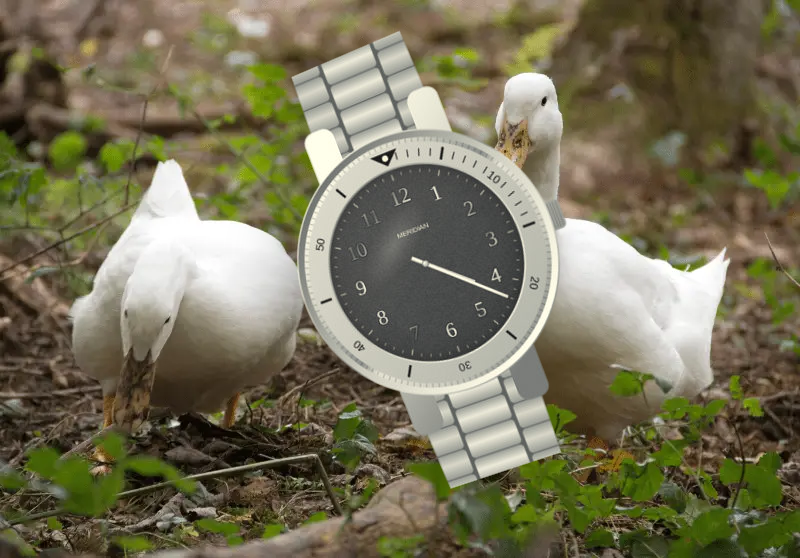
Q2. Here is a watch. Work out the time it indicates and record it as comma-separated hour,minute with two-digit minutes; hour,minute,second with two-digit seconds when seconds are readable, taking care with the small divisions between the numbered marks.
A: 4,22
